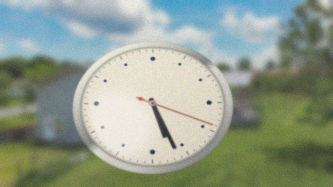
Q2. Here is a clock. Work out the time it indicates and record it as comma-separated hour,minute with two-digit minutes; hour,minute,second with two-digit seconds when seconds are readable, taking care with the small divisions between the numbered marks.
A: 5,26,19
